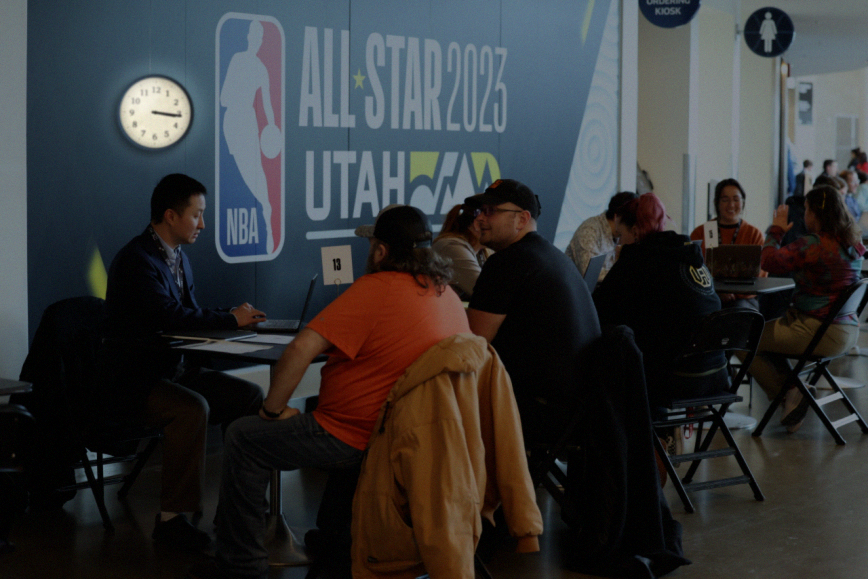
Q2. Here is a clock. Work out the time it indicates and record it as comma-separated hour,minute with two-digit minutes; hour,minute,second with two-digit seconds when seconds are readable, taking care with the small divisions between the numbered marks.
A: 3,16
